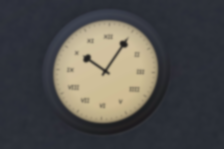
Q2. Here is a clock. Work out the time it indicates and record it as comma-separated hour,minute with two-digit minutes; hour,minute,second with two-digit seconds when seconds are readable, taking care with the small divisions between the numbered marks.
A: 10,05
